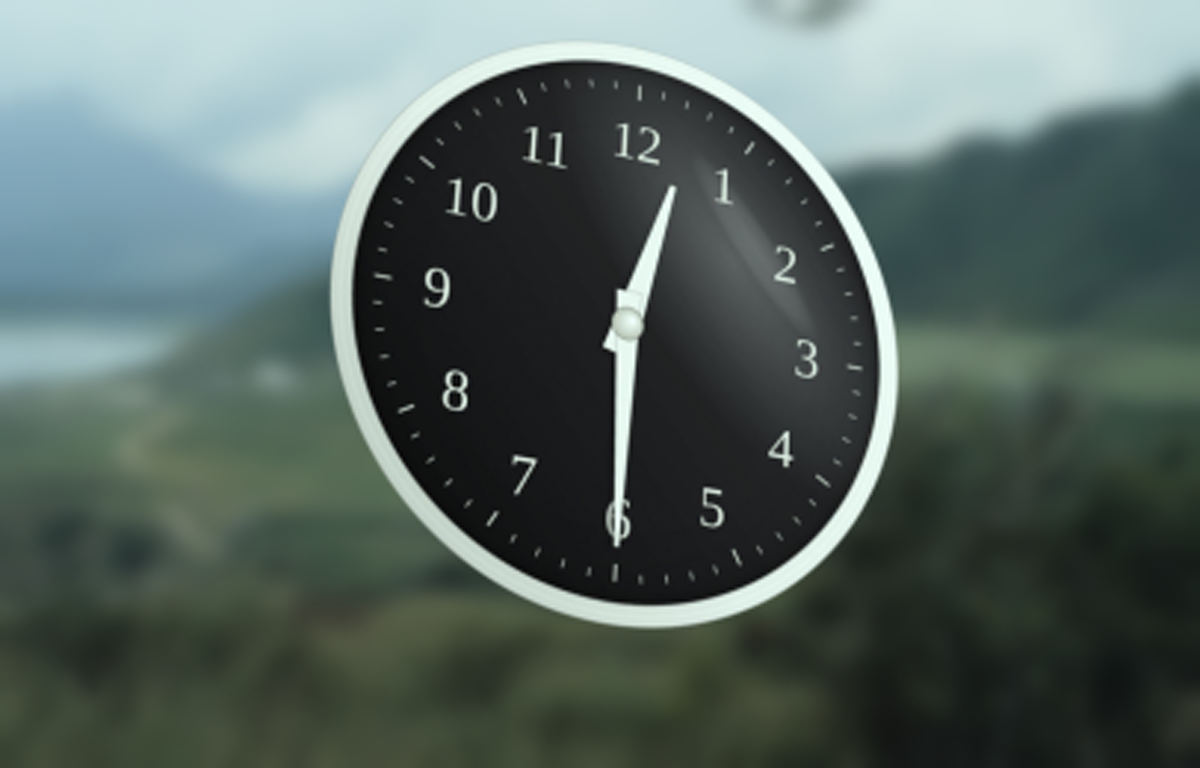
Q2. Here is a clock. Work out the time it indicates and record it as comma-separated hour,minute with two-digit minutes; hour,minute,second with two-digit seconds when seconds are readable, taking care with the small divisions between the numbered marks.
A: 12,30
